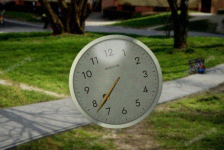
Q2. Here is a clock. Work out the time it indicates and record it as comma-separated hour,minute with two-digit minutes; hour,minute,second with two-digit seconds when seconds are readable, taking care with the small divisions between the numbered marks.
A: 7,38
